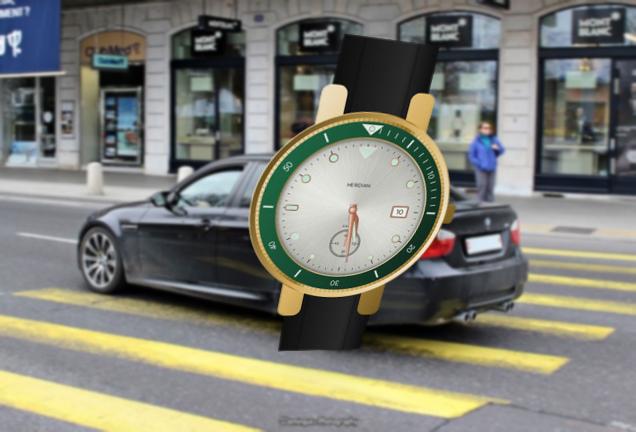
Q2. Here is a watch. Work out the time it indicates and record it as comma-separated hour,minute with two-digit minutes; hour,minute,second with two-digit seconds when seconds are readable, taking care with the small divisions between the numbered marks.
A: 5,29
